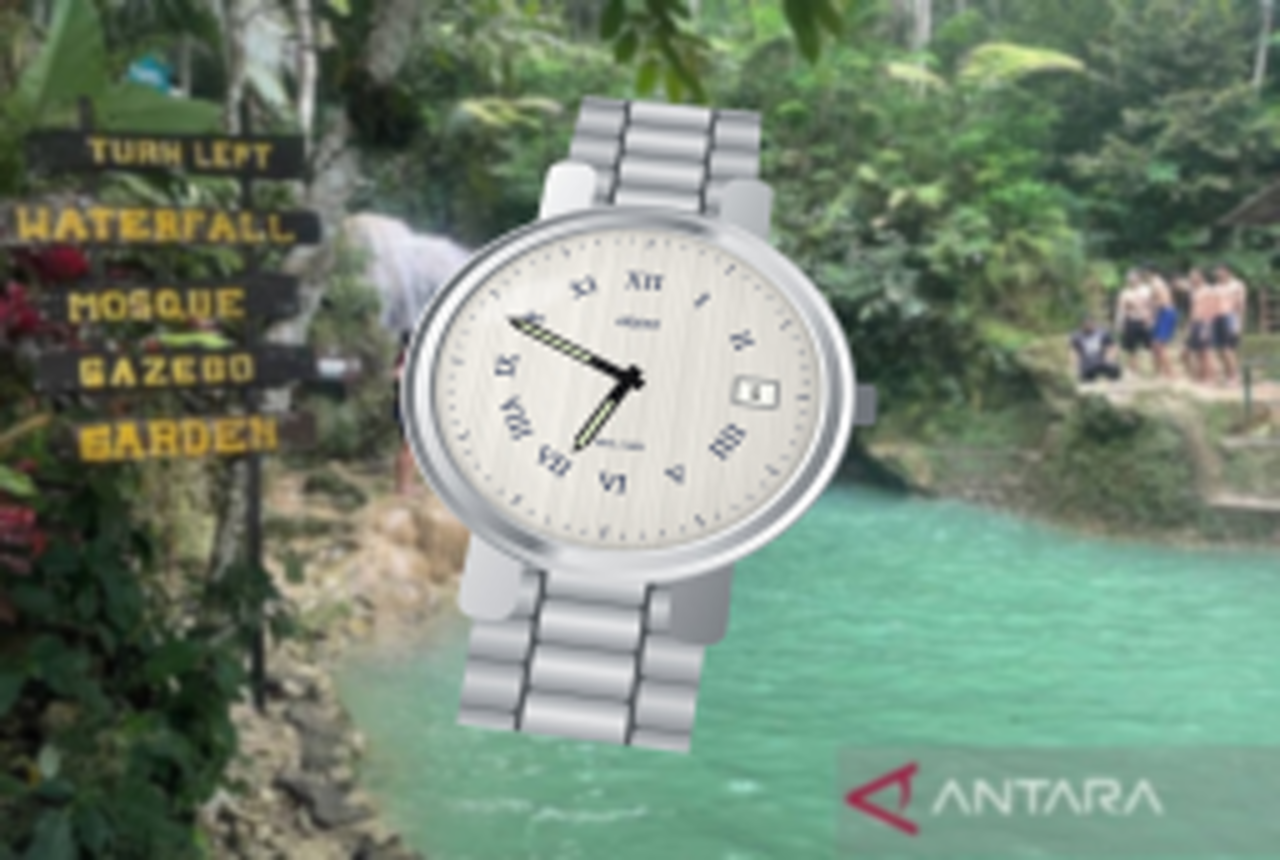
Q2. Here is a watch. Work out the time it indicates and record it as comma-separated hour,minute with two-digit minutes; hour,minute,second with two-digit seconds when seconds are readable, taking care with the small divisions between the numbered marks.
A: 6,49
